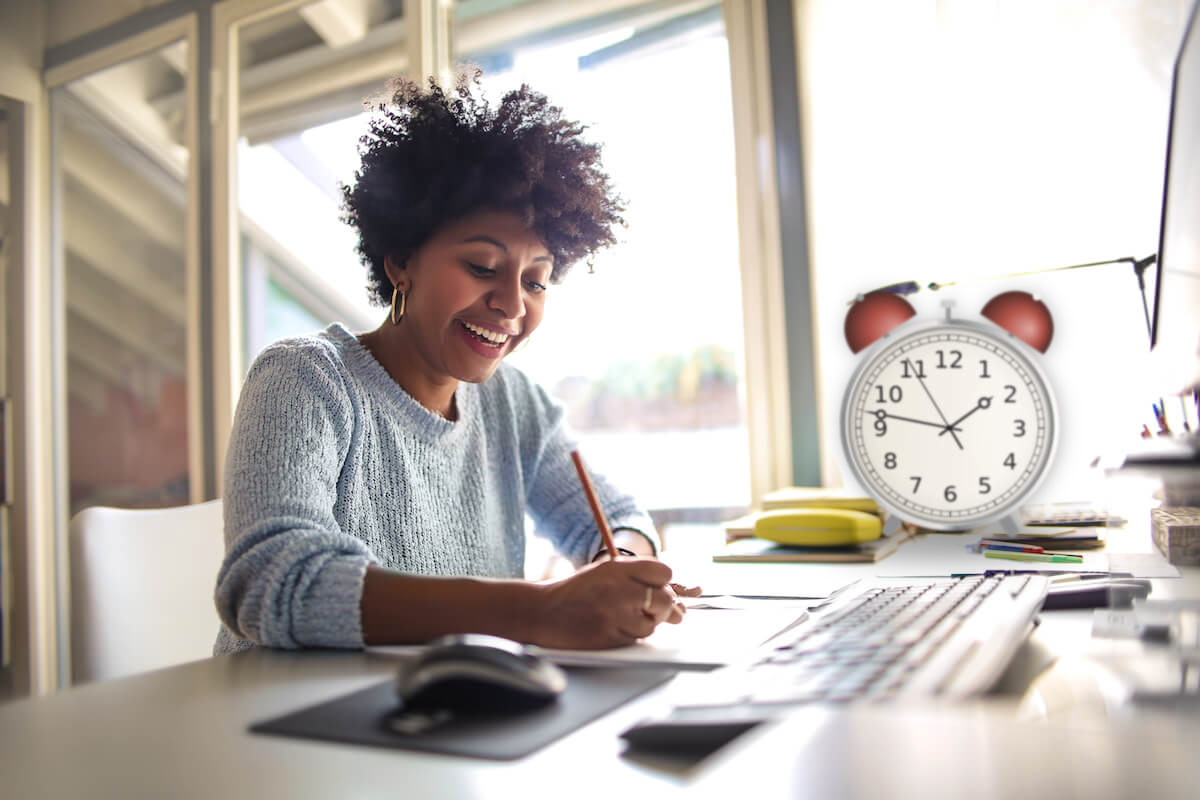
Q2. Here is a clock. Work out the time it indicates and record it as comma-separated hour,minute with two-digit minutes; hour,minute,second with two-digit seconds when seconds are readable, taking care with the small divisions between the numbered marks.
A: 1,46,55
